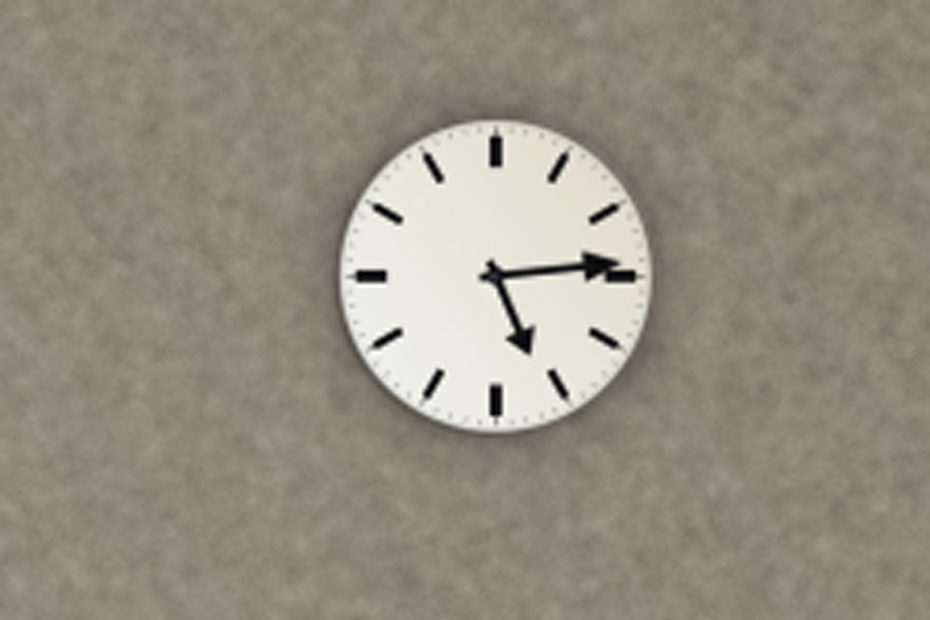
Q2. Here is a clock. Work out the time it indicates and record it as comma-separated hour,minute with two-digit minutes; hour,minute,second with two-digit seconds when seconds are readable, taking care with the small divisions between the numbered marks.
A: 5,14
